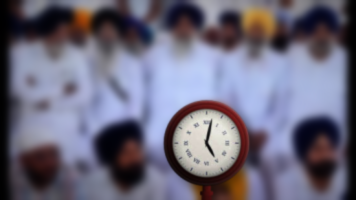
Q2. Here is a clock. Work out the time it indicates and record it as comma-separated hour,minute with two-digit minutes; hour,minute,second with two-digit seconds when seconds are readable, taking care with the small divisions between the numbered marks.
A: 5,02
